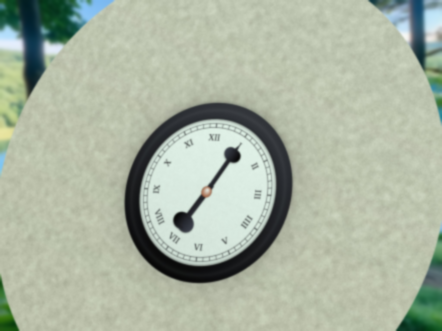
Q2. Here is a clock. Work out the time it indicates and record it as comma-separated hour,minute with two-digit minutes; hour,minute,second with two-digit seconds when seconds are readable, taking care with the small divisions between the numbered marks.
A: 7,05
